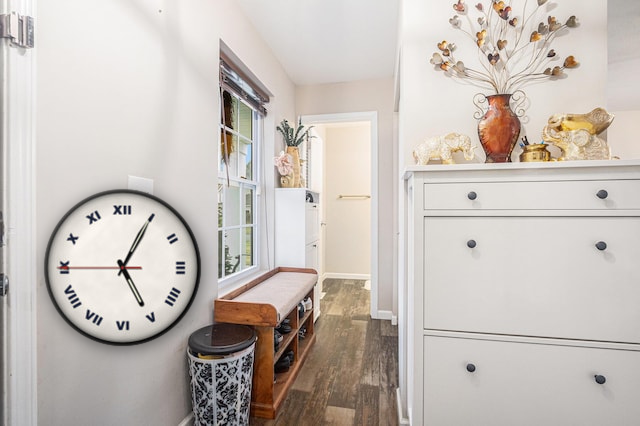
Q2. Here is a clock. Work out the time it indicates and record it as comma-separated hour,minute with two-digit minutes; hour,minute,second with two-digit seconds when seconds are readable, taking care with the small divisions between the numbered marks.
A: 5,04,45
